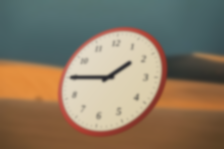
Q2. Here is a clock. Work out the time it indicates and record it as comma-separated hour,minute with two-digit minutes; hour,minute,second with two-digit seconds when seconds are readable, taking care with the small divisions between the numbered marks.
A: 1,45
